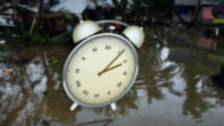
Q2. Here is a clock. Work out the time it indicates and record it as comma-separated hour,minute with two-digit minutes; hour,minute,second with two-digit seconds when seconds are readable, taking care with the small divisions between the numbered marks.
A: 2,06
